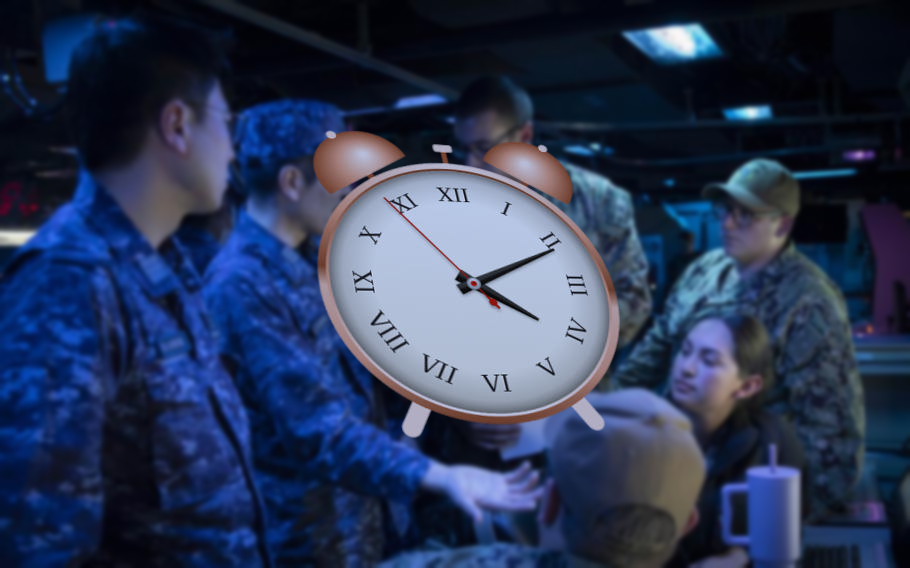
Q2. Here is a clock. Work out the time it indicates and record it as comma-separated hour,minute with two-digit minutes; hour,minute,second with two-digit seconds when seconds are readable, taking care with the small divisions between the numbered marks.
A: 4,10,54
